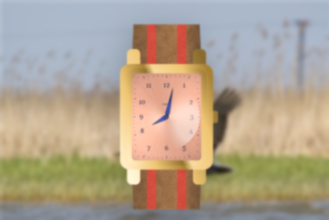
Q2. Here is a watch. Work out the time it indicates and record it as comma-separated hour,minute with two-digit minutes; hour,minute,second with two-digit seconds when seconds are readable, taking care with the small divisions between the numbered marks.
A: 8,02
